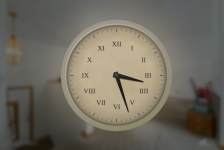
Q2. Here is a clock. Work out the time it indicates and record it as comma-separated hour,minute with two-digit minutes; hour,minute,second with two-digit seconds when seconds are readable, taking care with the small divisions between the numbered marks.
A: 3,27
